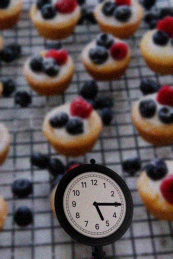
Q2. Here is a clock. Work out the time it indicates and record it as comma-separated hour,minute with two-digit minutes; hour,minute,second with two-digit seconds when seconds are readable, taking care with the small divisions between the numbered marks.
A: 5,15
